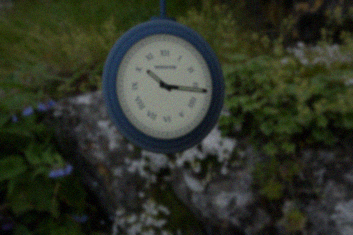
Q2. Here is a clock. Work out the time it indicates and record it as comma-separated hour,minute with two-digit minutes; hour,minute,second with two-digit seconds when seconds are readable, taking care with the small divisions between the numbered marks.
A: 10,16
